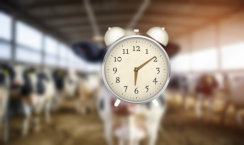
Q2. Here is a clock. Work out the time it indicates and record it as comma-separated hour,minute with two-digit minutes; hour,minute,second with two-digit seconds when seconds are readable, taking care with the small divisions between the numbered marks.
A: 6,09
